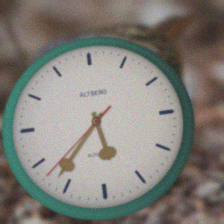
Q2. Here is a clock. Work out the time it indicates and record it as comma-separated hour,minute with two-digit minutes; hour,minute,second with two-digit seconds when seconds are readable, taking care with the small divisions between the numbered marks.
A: 5,36,38
